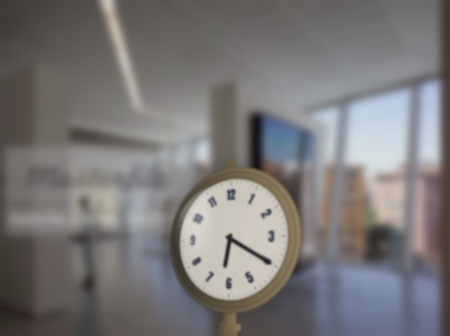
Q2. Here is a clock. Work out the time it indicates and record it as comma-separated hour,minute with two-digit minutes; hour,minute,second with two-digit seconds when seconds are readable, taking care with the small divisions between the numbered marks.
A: 6,20
